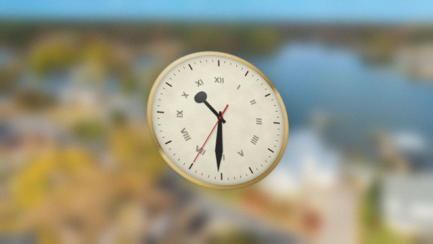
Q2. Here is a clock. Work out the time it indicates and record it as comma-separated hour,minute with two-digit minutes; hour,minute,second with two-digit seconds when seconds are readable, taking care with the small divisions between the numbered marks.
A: 10,30,35
